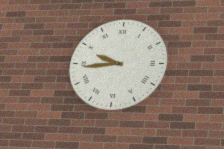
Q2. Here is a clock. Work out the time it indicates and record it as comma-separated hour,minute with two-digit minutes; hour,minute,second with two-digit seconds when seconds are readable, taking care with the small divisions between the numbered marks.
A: 9,44
